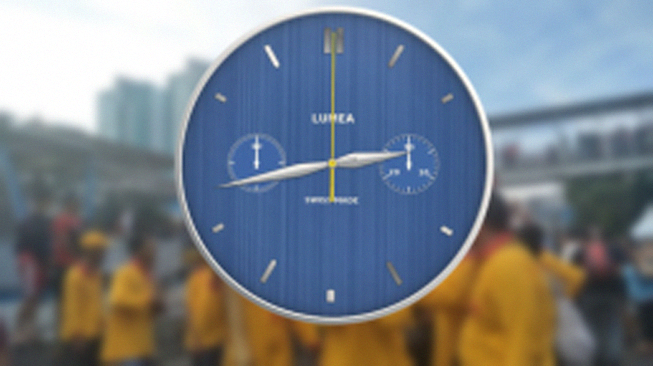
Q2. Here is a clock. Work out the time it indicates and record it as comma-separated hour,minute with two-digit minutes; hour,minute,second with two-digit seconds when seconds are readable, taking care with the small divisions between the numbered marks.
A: 2,43
